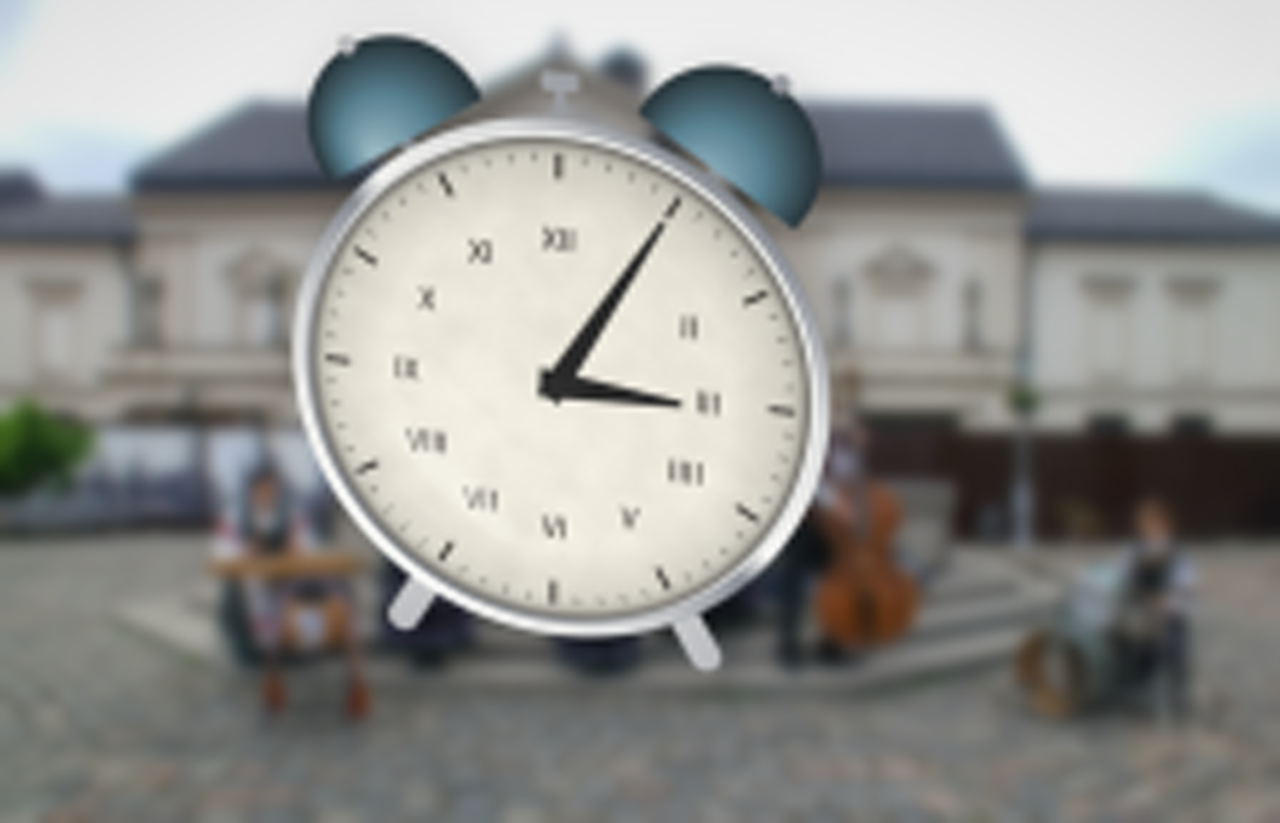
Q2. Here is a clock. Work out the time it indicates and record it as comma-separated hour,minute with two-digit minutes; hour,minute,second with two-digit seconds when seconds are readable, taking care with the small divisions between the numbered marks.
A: 3,05
